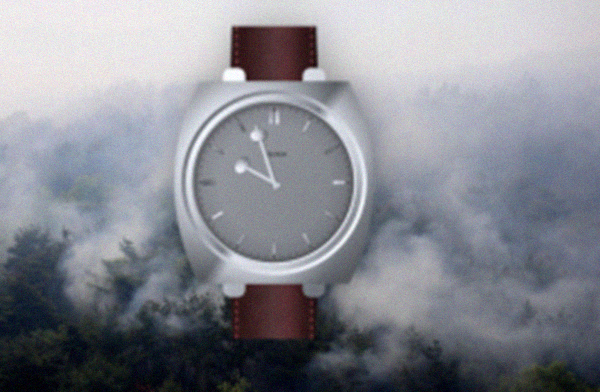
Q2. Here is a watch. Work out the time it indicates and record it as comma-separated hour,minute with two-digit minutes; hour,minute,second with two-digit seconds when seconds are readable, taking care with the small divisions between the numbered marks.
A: 9,57
